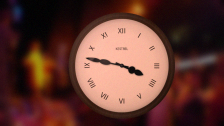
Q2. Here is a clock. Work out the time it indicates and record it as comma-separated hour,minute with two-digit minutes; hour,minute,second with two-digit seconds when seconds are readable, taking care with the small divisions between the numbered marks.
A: 3,47
